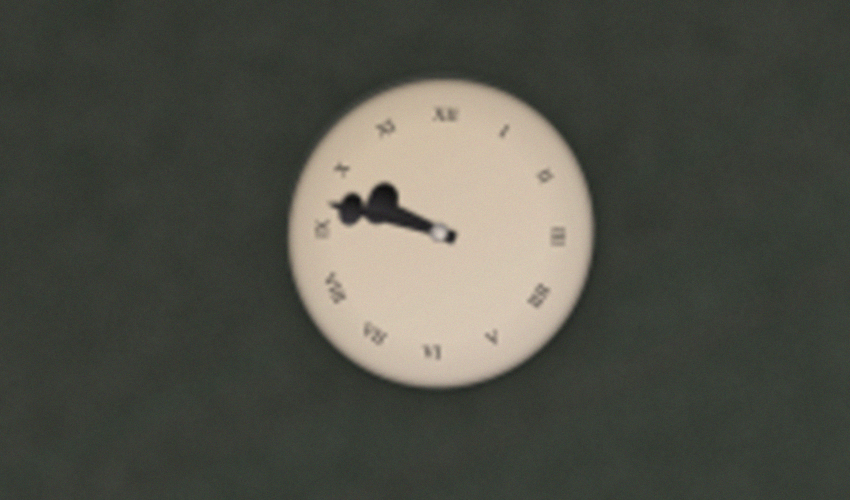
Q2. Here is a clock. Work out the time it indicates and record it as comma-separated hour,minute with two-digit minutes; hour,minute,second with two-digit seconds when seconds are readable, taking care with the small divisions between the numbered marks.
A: 9,47
